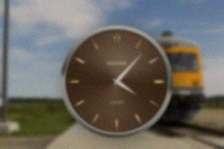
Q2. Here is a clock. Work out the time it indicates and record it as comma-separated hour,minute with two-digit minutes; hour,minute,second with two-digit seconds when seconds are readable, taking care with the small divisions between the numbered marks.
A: 4,07
